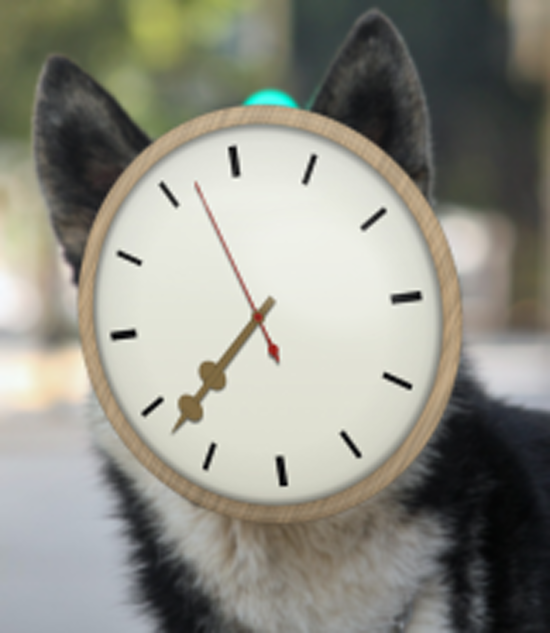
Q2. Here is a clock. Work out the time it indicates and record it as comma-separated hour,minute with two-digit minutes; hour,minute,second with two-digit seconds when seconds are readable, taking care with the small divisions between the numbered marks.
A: 7,37,57
